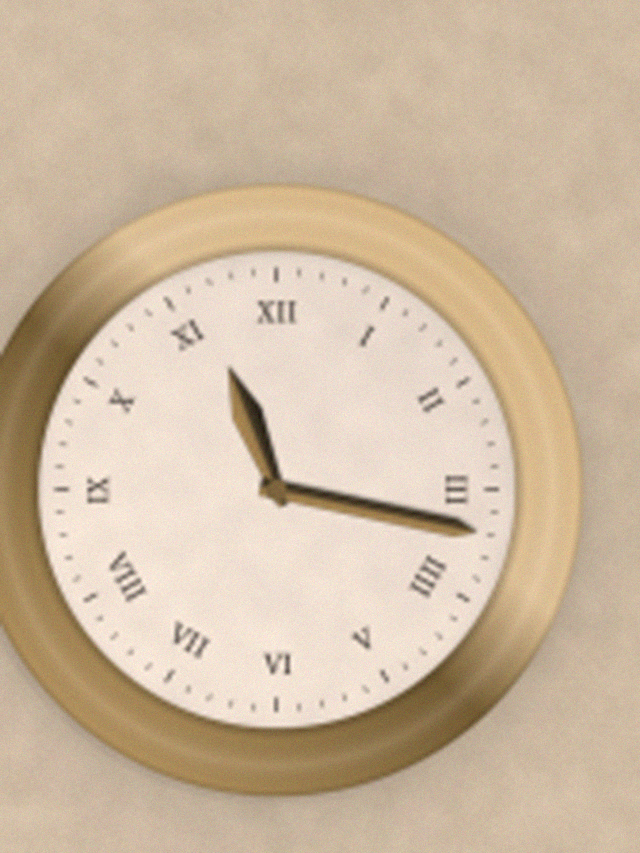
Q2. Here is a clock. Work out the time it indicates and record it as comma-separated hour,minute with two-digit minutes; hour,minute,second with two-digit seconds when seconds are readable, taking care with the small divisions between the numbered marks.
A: 11,17
